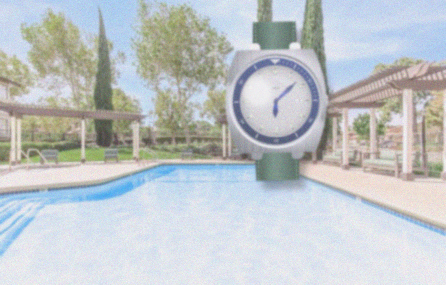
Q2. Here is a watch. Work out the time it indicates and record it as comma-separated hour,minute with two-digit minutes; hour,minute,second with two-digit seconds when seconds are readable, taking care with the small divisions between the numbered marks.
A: 6,08
